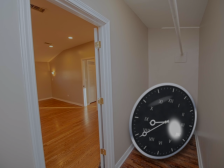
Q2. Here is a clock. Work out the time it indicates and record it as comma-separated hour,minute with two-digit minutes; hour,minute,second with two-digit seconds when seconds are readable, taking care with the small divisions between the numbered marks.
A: 8,39
